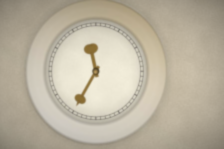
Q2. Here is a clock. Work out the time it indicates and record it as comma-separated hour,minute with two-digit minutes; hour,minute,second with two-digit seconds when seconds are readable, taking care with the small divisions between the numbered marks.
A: 11,35
